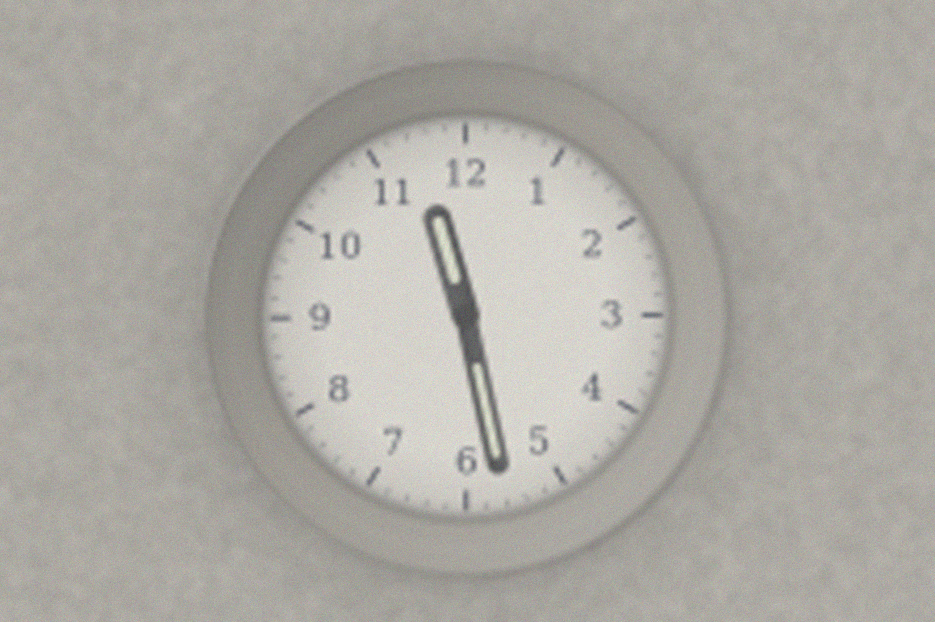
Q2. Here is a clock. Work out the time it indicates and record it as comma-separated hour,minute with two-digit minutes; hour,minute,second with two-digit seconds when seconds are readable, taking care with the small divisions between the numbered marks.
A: 11,28
